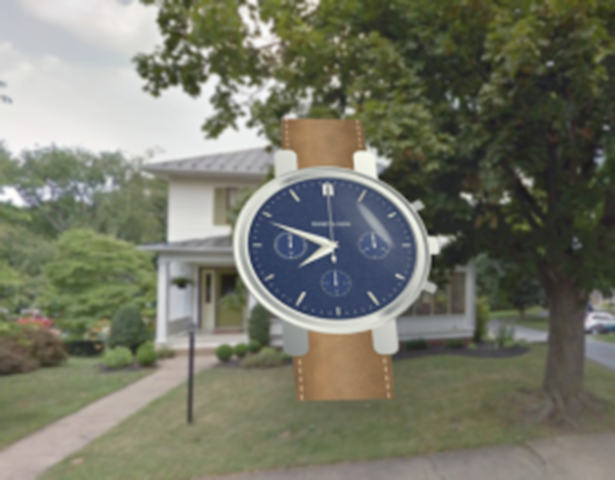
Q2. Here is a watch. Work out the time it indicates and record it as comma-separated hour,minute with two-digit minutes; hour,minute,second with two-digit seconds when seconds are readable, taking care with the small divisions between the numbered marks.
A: 7,49
